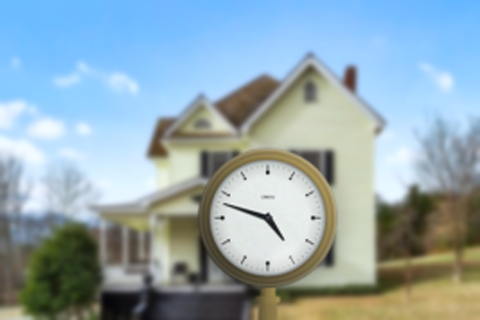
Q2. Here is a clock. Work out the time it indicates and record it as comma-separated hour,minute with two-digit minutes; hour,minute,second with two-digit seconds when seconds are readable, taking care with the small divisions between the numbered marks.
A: 4,48
